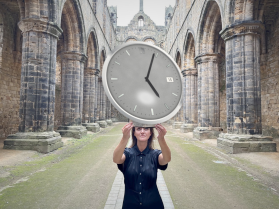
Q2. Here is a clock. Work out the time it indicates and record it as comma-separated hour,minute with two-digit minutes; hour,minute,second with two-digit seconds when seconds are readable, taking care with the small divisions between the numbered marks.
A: 5,04
